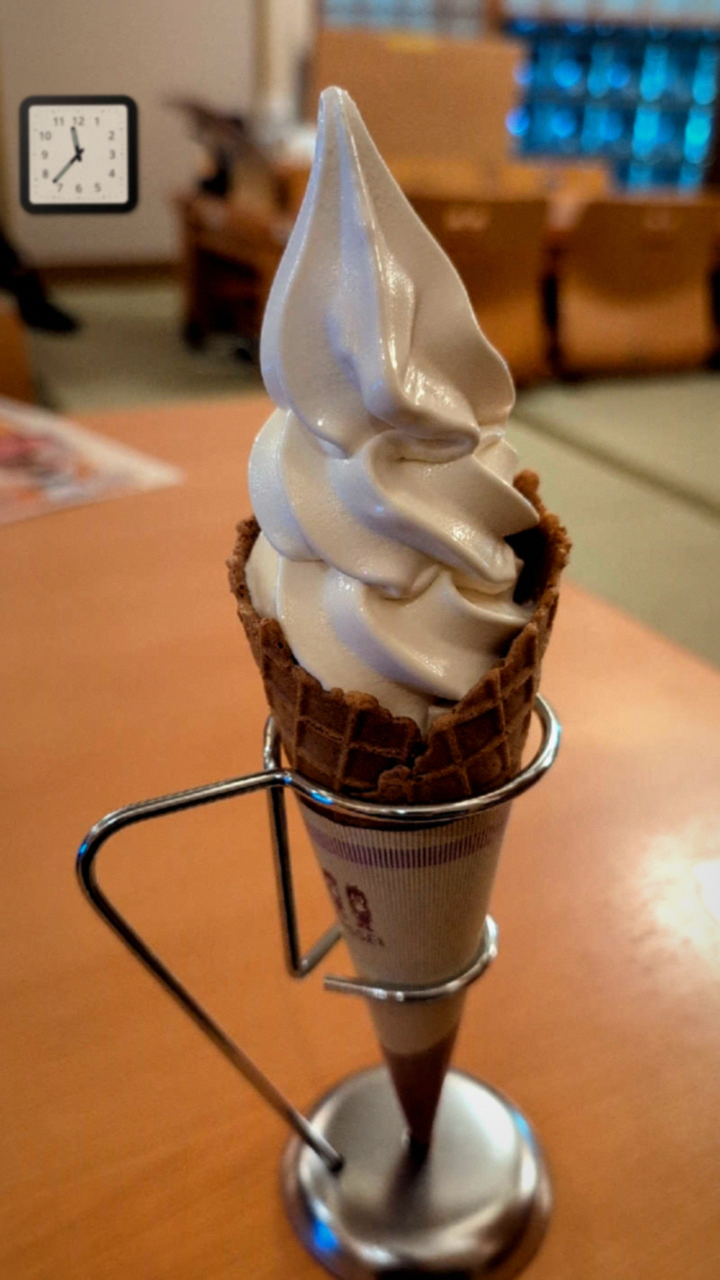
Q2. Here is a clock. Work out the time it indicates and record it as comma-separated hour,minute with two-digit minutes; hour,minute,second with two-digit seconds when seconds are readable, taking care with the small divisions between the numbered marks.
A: 11,37
